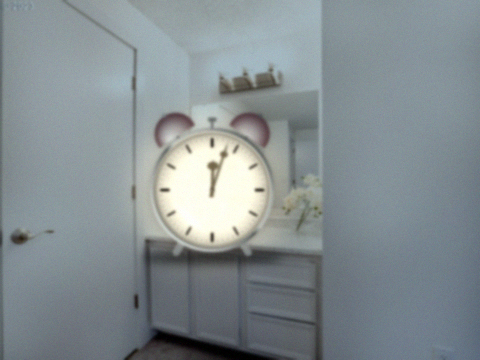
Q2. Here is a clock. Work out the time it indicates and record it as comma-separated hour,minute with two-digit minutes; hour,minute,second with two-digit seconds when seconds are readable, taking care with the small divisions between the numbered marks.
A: 12,03
